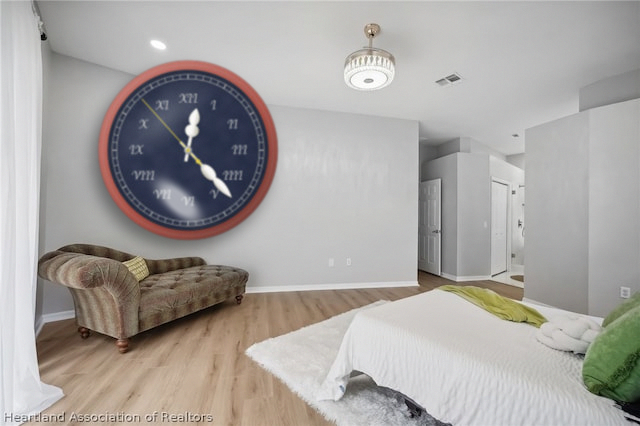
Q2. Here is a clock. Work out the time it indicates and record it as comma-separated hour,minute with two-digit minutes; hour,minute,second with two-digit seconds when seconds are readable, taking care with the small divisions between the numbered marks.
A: 12,22,53
